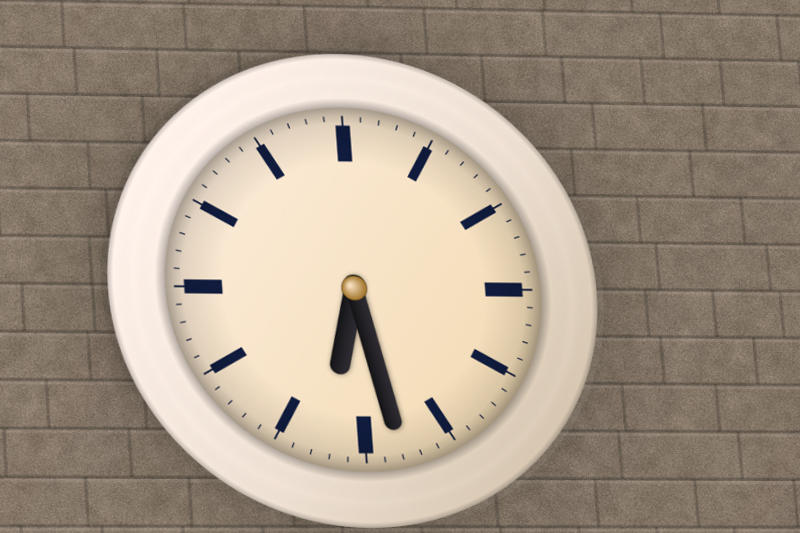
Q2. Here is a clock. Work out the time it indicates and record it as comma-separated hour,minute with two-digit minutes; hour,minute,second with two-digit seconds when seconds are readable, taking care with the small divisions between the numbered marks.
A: 6,28
